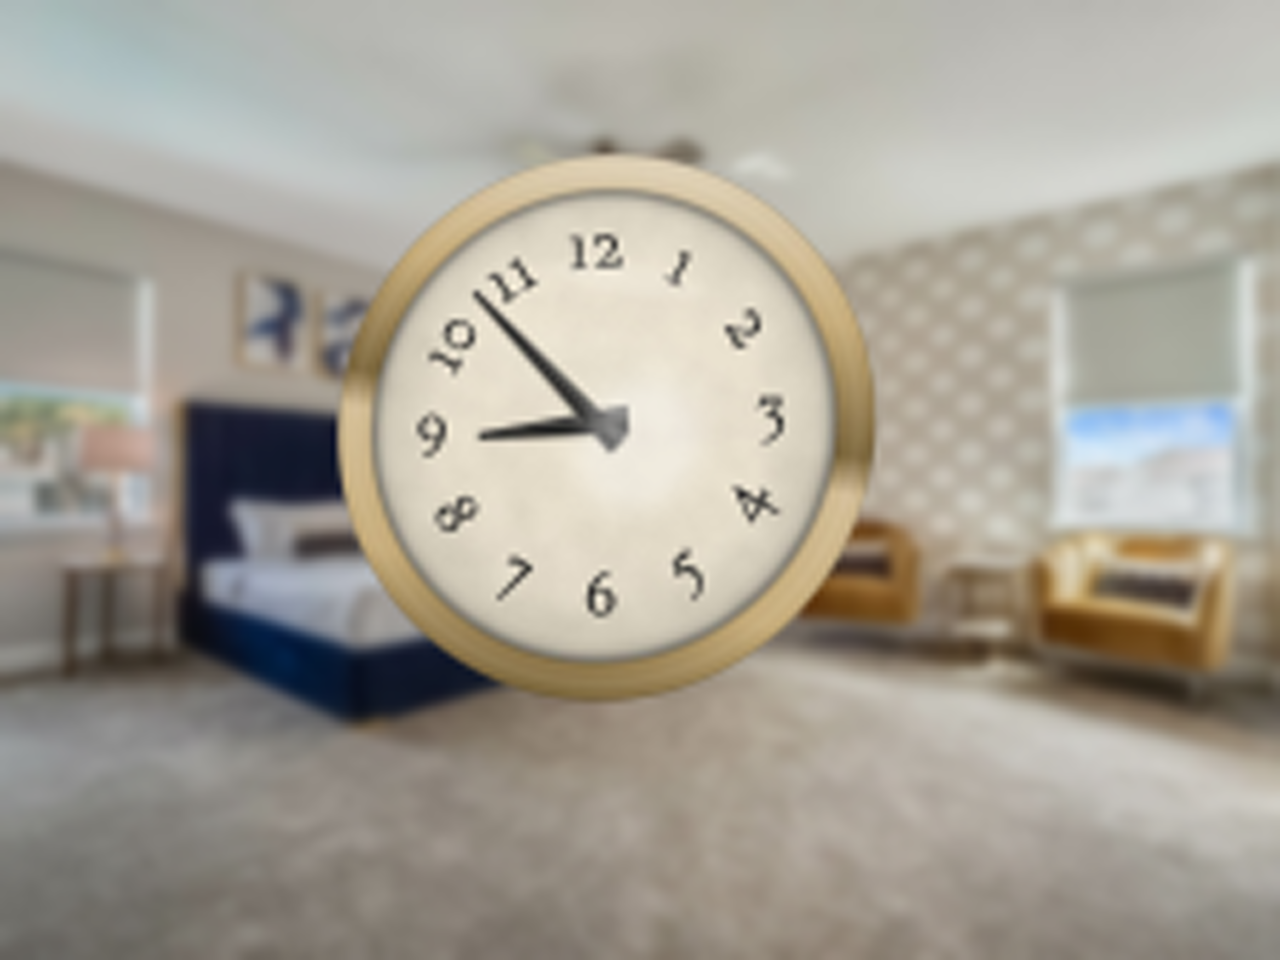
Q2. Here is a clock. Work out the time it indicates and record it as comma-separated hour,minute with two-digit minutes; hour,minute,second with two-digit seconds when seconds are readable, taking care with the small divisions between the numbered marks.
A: 8,53
